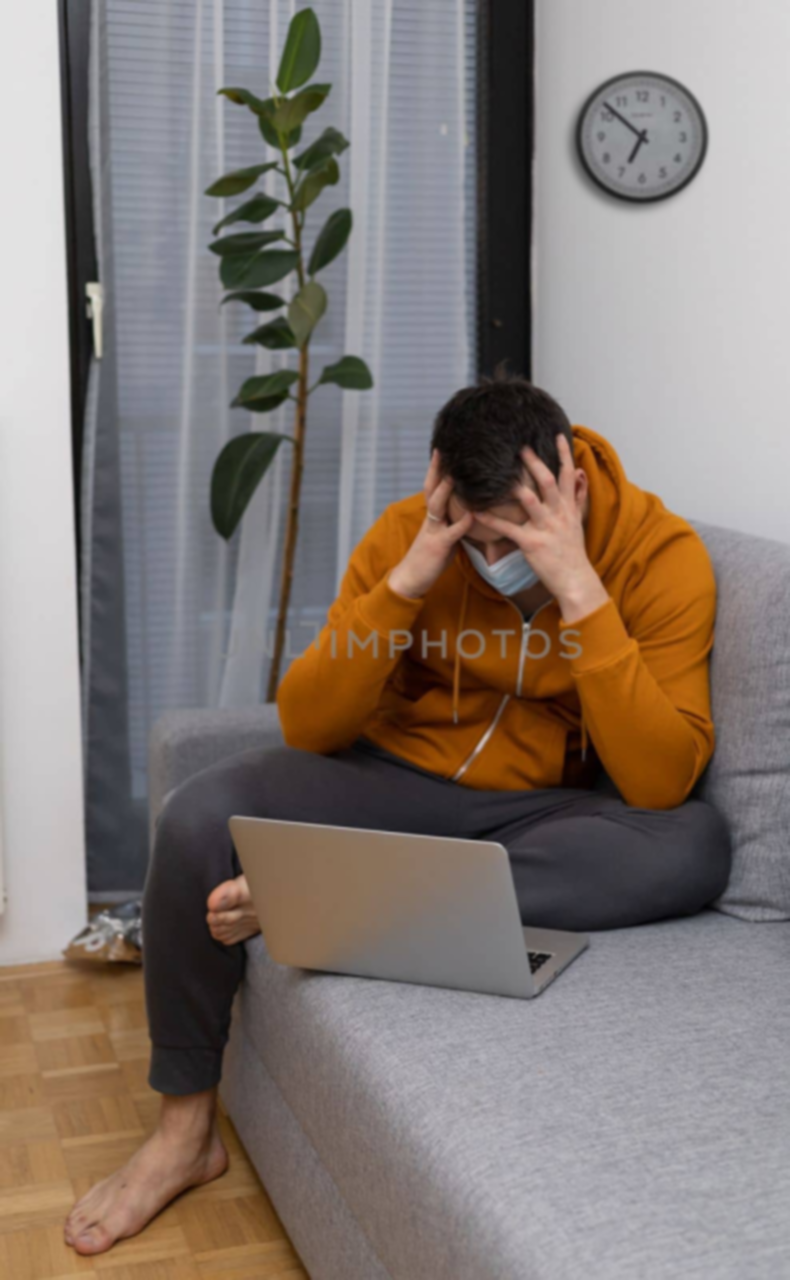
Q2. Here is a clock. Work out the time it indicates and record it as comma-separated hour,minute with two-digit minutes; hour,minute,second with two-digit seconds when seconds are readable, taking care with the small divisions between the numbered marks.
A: 6,52
